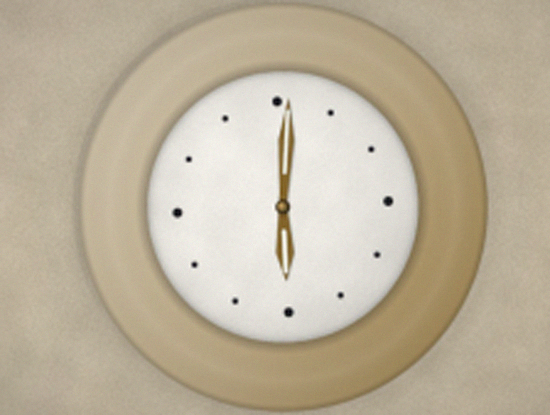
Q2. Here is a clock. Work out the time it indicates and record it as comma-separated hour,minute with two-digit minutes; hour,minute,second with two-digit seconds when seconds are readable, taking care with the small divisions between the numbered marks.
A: 6,01
